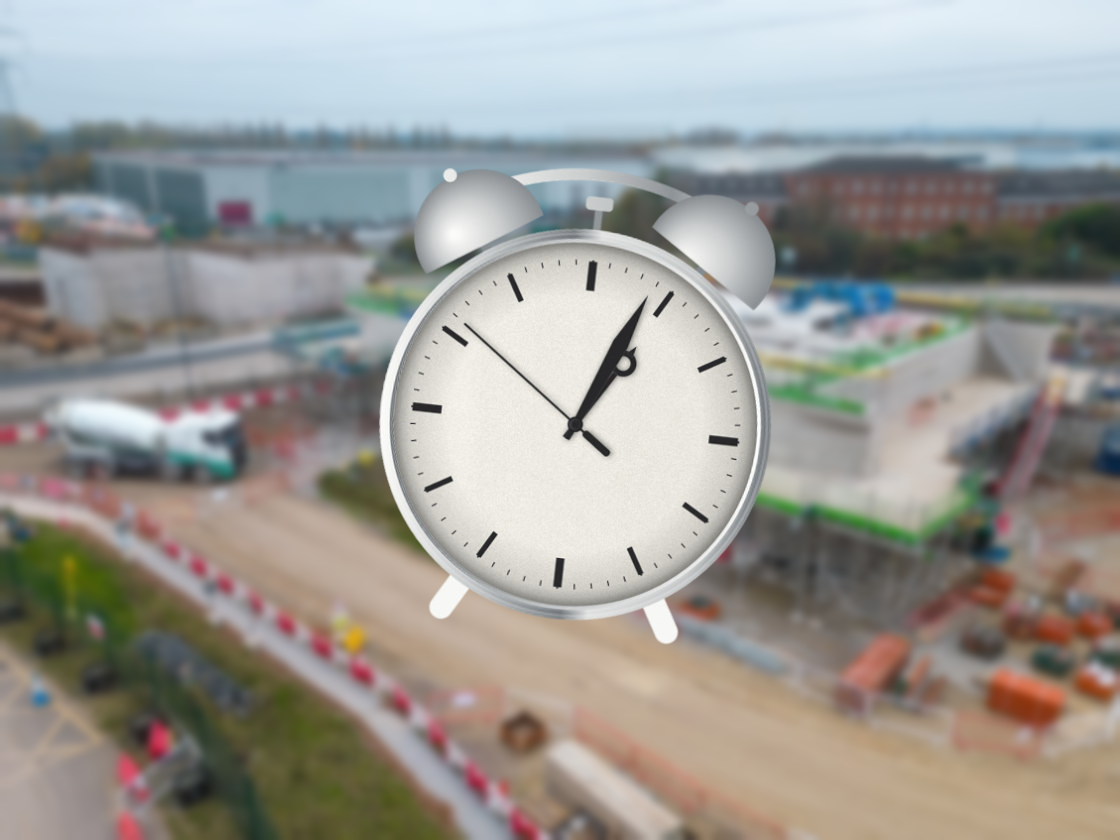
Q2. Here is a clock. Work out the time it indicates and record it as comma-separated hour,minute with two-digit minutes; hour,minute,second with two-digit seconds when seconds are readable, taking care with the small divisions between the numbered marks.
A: 1,03,51
